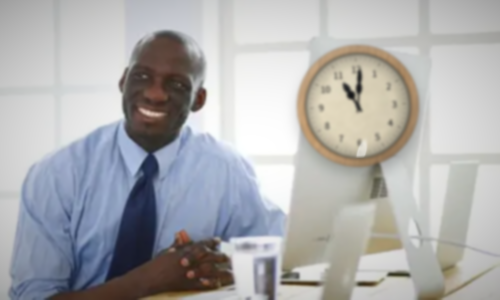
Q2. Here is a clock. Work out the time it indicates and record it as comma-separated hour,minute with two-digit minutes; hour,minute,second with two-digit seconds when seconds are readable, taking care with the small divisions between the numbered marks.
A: 11,01
